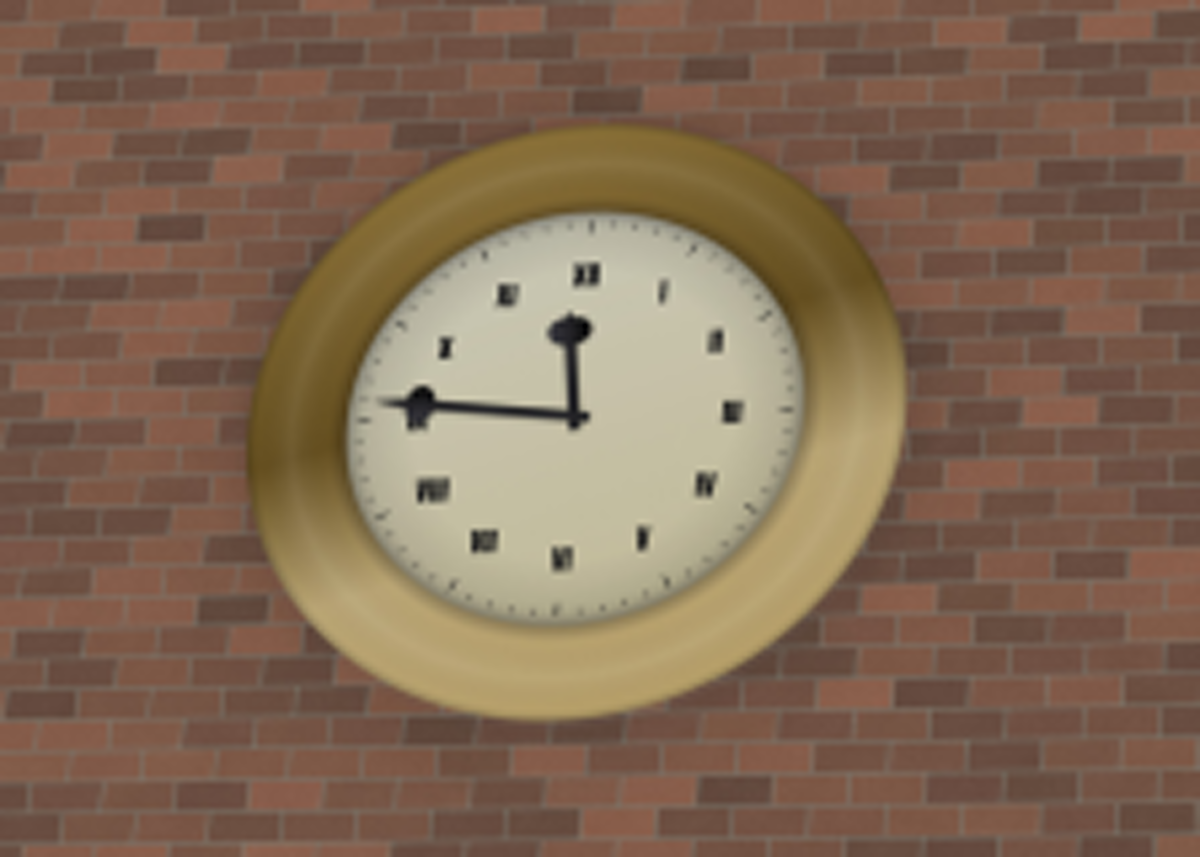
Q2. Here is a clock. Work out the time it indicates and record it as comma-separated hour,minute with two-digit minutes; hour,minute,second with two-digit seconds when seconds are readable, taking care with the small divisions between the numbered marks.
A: 11,46
